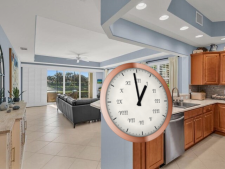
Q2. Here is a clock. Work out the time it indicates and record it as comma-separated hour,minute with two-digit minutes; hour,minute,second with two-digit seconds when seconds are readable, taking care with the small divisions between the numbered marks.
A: 12,59
